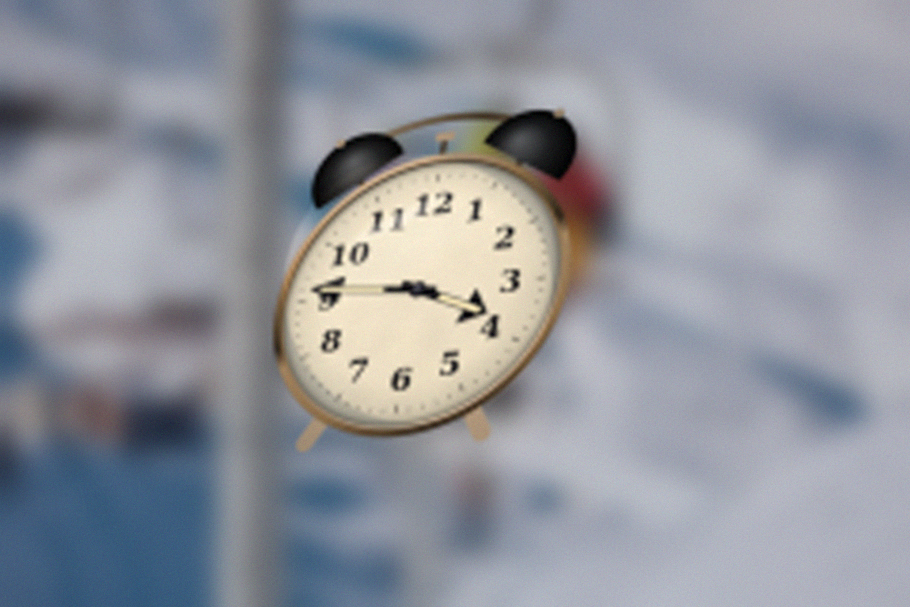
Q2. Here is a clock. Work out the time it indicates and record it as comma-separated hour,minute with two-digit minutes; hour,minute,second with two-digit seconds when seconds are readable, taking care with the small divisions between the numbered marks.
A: 3,46
